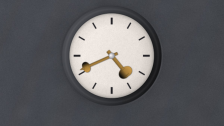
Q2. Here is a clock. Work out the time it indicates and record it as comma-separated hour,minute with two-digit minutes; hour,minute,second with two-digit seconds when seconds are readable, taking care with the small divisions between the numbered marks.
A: 4,41
